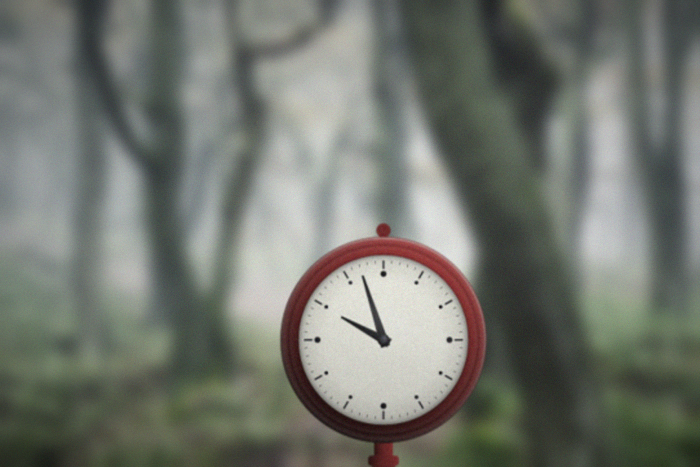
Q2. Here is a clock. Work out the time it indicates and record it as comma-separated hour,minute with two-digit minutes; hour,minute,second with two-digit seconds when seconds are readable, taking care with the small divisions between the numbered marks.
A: 9,57
